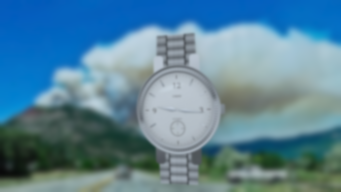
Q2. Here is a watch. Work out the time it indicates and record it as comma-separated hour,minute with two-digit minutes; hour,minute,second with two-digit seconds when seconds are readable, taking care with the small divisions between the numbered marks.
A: 9,16
